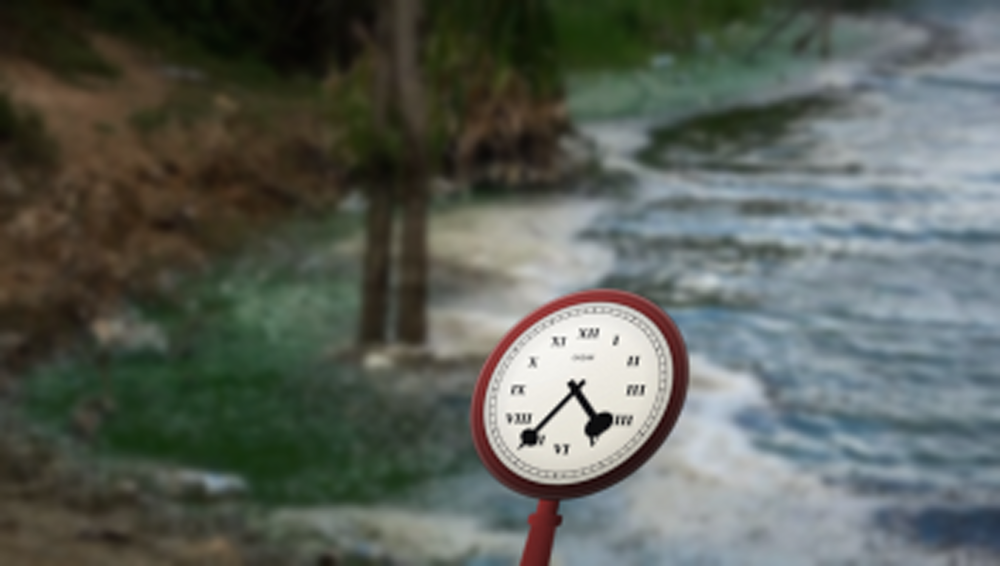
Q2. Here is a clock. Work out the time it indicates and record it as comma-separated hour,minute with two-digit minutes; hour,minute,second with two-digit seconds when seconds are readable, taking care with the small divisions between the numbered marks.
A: 4,36
